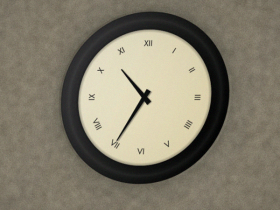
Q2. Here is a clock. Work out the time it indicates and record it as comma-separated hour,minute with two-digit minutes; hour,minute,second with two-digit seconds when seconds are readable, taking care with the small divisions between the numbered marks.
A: 10,35
